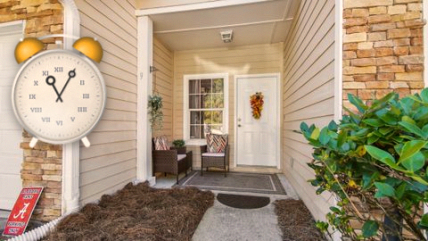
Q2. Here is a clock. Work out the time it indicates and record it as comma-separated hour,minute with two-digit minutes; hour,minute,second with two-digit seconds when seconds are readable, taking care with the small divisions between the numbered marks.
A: 11,05
